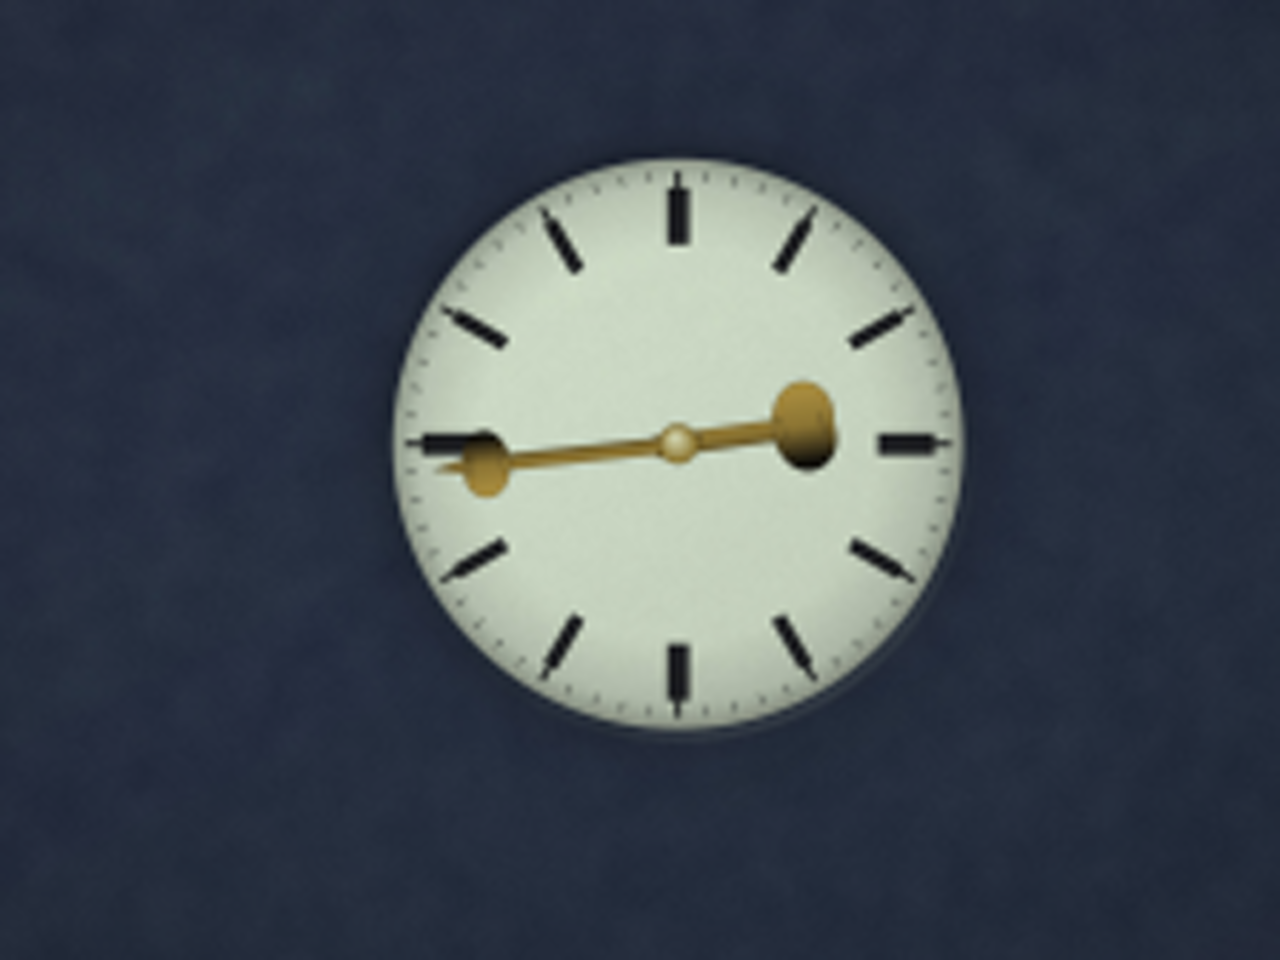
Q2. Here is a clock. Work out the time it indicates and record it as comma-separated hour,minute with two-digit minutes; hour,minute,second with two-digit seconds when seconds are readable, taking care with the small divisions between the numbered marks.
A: 2,44
